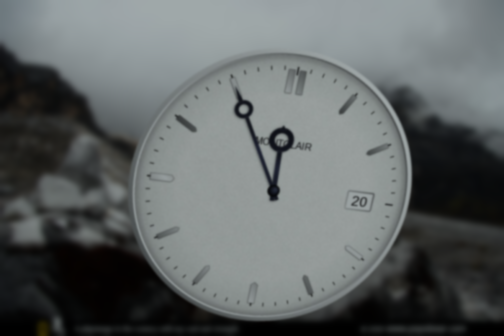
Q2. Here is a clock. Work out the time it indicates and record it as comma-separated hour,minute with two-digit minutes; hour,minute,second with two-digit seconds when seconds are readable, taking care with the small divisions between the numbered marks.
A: 11,55
